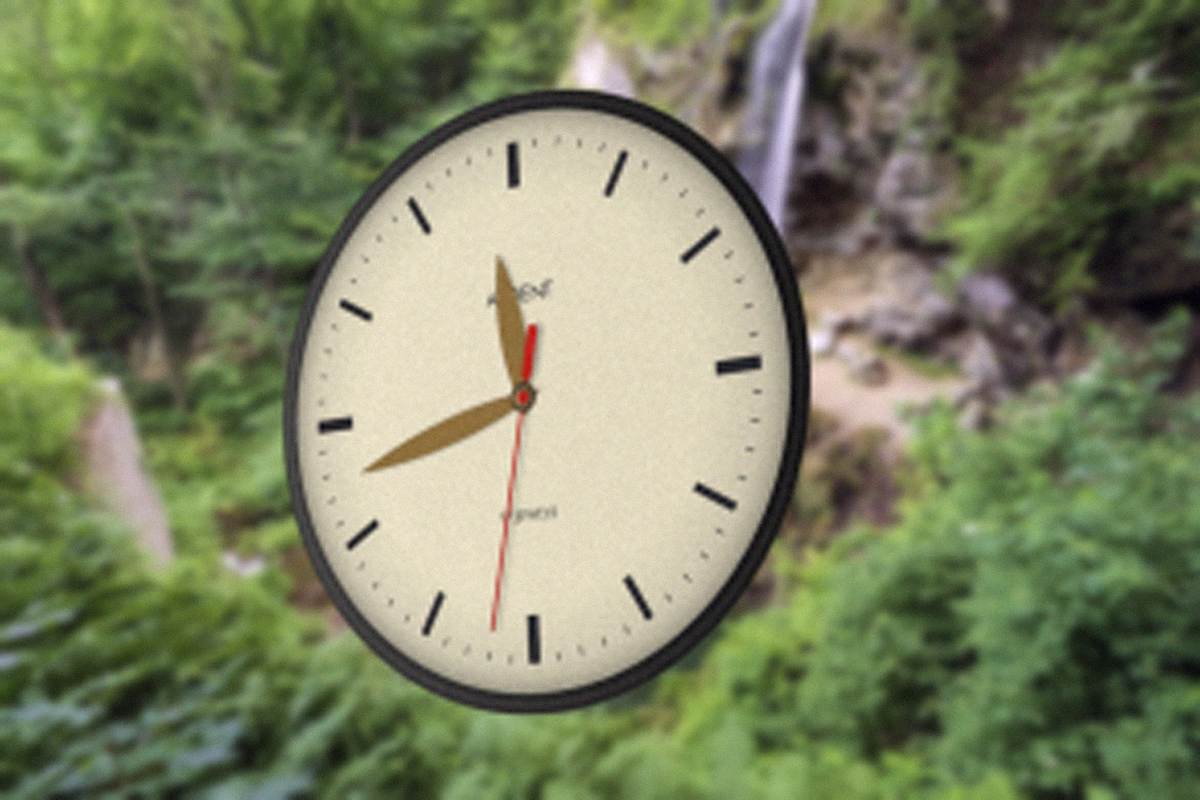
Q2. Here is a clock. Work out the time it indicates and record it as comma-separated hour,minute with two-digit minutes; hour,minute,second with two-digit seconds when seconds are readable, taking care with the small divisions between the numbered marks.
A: 11,42,32
